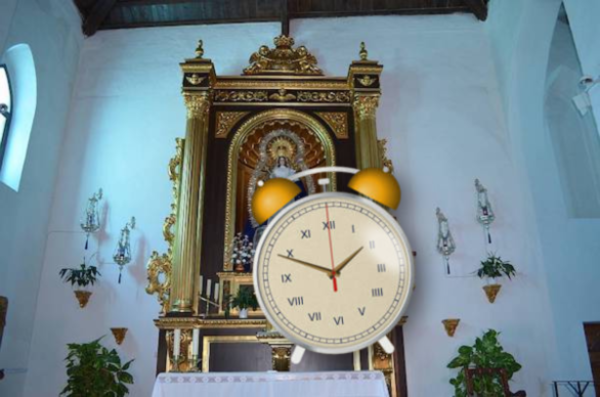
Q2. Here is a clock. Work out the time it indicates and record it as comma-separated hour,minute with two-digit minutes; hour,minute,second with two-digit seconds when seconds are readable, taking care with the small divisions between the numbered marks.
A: 1,49,00
